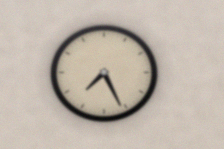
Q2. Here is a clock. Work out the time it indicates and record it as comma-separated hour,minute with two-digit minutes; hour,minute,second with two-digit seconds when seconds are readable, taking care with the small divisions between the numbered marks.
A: 7,26
